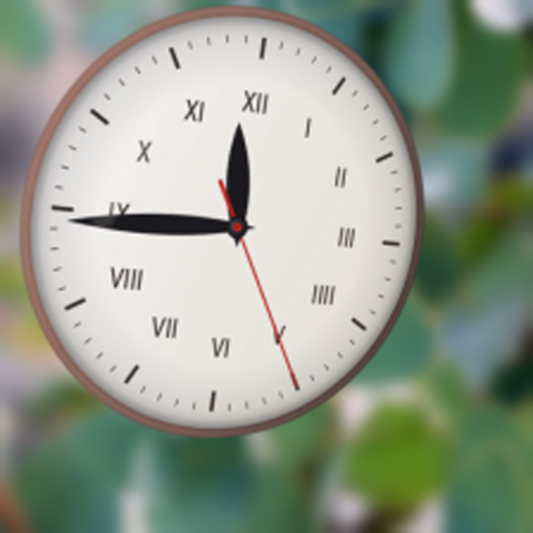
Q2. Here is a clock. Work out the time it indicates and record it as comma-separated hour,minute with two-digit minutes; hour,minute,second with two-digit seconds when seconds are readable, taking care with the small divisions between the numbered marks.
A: 11,44,25
